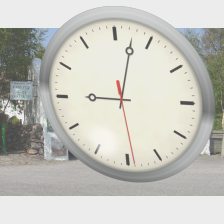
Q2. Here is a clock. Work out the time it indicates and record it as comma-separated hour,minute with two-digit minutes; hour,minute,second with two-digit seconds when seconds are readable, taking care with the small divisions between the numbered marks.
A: 9,02,29
